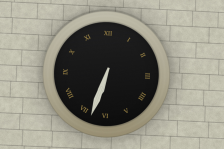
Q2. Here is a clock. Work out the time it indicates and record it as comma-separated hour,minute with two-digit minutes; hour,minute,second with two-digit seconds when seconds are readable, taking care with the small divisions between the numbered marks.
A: 6,33
